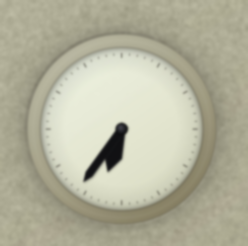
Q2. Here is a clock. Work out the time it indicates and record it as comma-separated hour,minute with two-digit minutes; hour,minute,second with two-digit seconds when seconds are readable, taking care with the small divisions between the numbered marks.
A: 6,36
